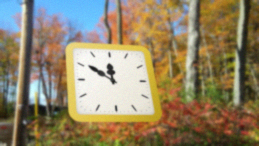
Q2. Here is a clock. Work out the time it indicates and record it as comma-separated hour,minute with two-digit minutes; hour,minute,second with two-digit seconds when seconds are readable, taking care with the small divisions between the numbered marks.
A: 11,51
